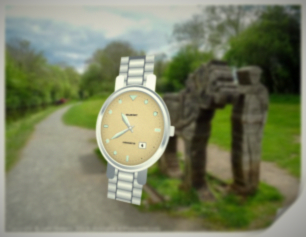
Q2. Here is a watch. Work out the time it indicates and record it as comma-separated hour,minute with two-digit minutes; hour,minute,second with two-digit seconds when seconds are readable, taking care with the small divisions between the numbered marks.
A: 10,40
